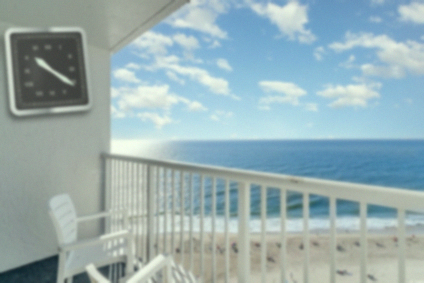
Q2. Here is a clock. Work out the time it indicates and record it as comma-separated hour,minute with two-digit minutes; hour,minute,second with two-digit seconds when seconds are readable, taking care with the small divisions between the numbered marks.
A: 10,21
